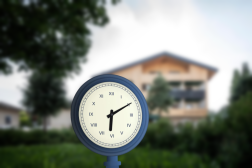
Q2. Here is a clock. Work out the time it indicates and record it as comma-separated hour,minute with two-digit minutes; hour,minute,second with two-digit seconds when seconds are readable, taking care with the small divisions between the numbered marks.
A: 6,10
